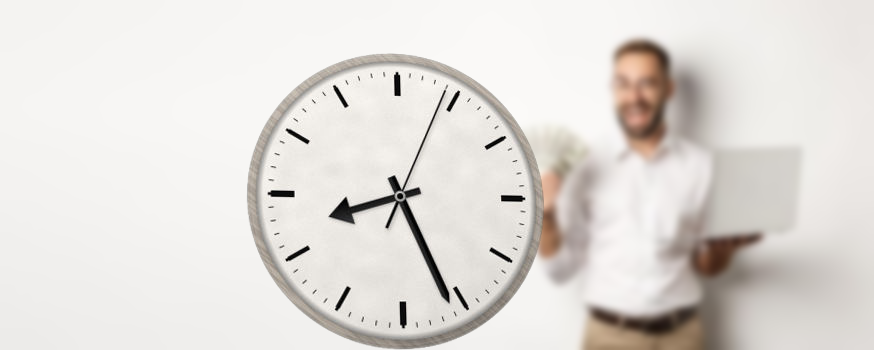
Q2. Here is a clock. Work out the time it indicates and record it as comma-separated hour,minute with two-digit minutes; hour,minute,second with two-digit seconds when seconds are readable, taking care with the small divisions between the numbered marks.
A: 8,26,04
